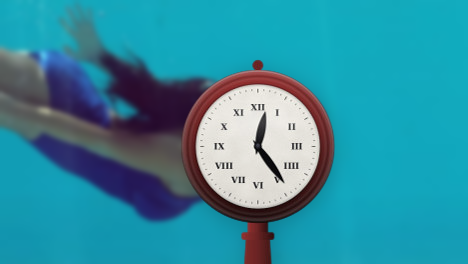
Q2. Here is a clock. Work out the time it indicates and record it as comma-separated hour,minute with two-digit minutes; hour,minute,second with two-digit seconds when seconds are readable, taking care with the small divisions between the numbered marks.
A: 12,24
